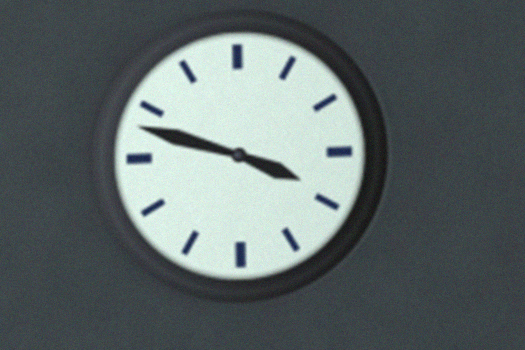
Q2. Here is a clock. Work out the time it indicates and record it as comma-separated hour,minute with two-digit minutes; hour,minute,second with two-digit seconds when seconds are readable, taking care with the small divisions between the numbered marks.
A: 3,48
